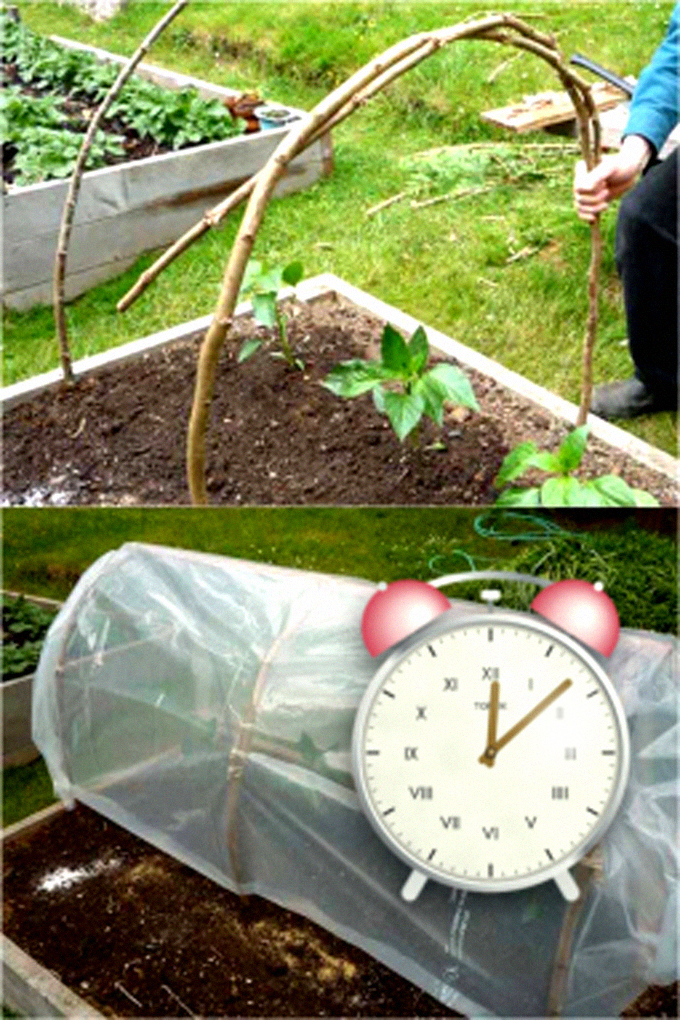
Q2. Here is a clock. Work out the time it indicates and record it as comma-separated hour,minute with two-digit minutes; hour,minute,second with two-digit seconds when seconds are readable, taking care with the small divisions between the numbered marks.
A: 12,08
